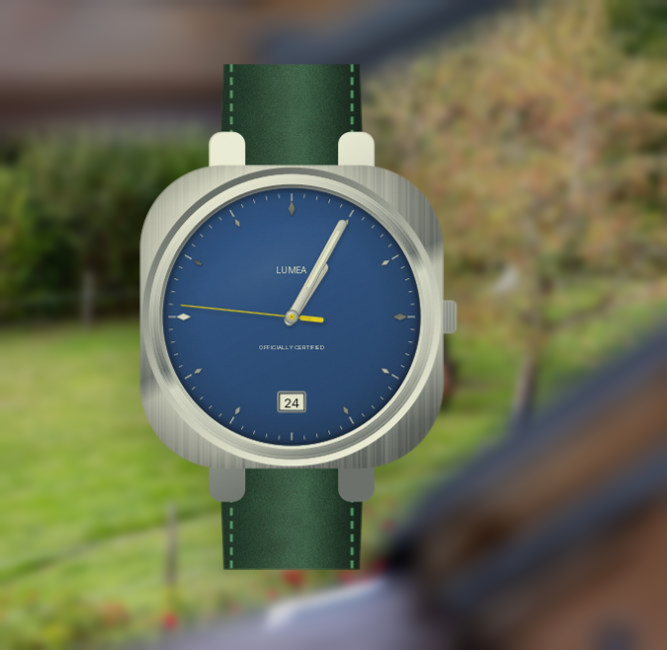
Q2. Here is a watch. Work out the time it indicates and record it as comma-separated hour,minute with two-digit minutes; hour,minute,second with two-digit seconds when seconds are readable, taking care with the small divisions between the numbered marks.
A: 1,04,46
